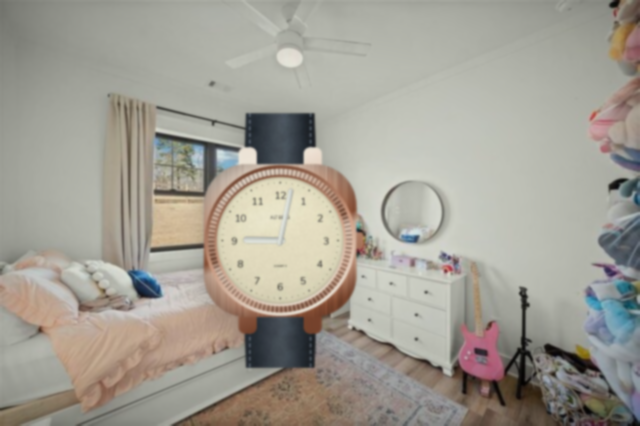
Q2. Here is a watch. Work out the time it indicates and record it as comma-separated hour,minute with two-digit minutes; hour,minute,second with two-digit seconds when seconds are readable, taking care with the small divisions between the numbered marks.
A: 9,02
